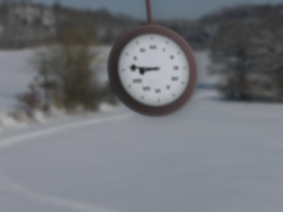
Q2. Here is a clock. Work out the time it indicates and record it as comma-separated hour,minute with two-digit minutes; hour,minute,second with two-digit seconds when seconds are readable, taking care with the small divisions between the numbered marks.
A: 8,46
